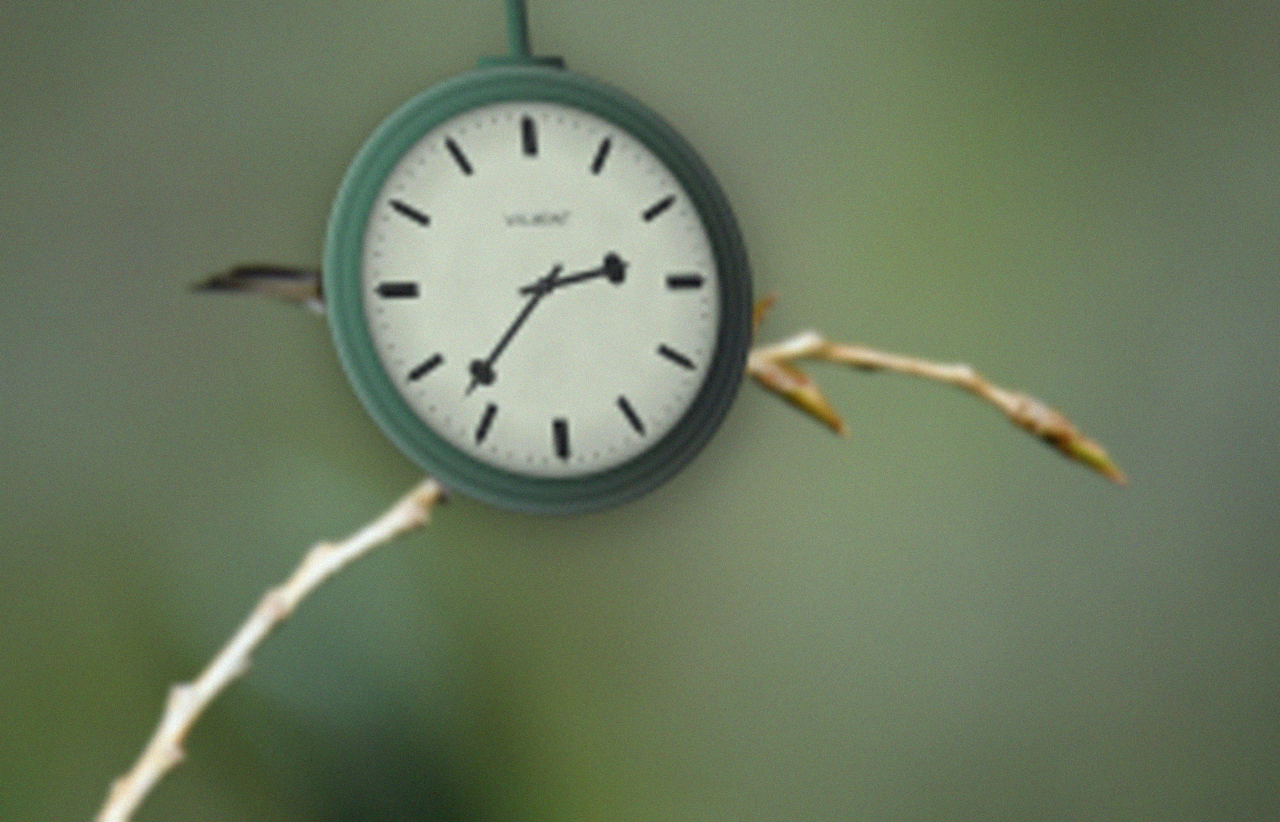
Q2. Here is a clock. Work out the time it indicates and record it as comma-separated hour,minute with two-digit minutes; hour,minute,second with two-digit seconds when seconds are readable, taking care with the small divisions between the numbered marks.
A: 2,37
